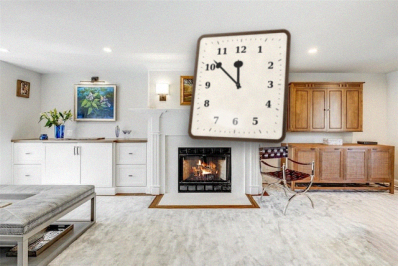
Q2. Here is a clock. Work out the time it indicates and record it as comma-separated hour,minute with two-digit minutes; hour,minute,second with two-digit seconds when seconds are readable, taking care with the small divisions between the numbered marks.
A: 11,52
